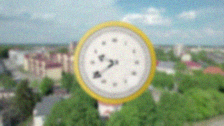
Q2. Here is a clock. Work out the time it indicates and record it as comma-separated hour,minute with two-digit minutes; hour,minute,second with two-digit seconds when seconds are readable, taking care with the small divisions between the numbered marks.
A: 9,39
